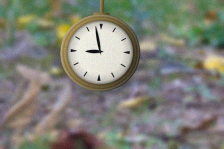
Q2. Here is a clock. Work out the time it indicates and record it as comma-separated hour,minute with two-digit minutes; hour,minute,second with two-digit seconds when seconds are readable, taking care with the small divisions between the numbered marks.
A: 8,58
